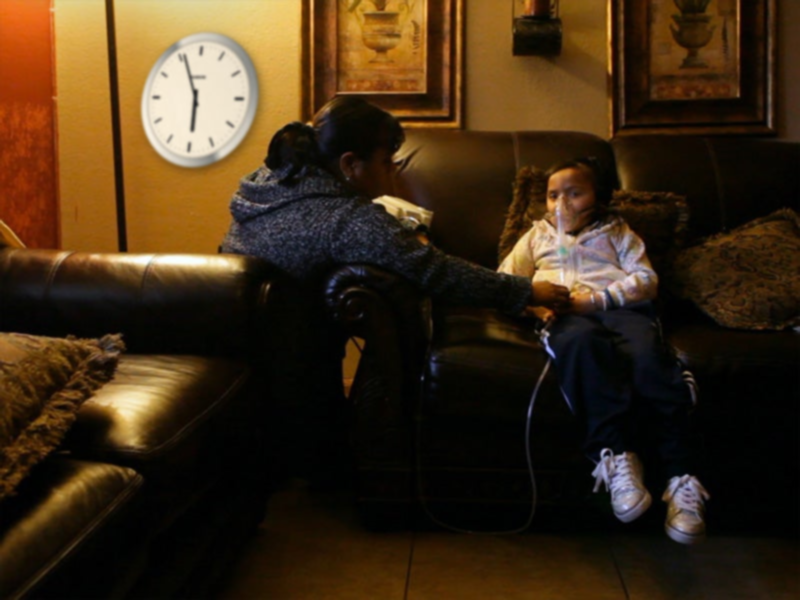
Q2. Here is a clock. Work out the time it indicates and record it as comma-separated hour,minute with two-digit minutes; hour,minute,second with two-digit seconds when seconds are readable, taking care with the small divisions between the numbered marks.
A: 5,56
